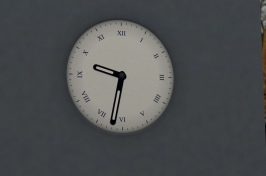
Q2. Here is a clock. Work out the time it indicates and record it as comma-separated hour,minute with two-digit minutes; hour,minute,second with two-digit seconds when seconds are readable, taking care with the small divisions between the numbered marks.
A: 9,32
